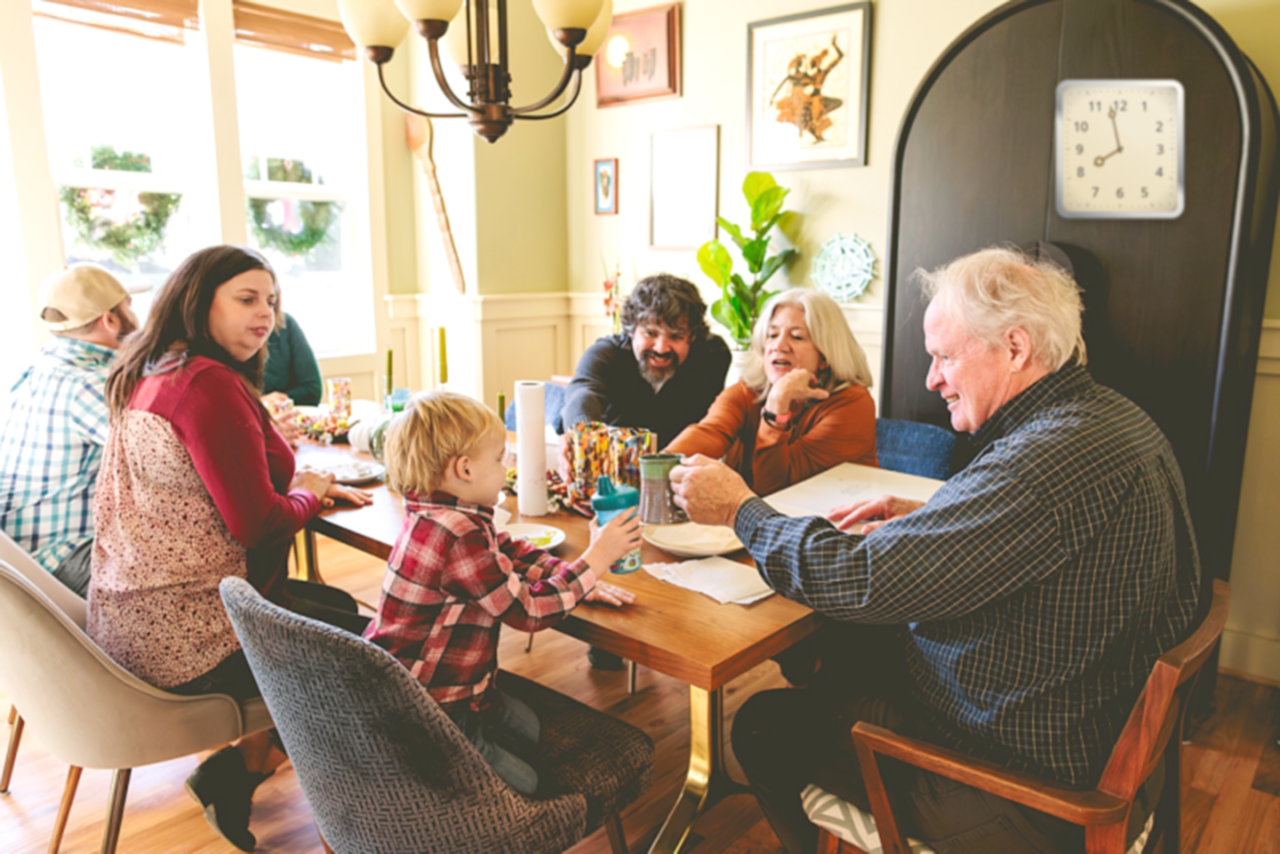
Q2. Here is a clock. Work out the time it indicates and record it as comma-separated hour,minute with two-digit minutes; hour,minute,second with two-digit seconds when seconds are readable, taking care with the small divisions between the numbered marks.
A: 7,58
